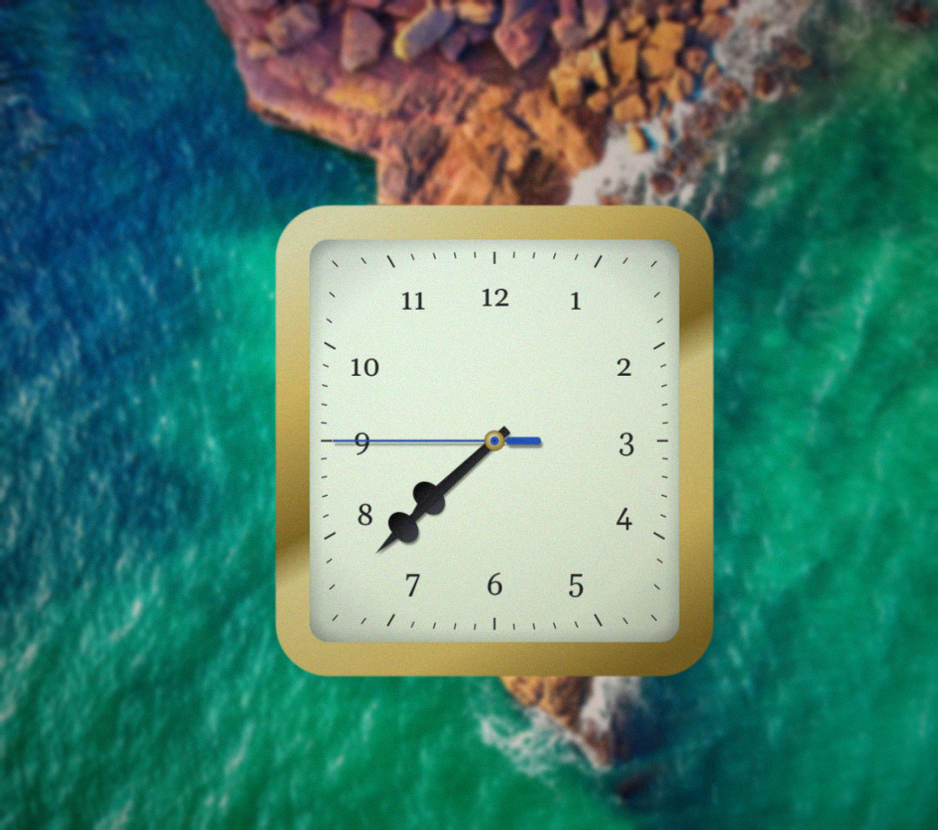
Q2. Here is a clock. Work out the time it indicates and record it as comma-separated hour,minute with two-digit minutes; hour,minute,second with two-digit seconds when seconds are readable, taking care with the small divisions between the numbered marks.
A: 7,37,45
